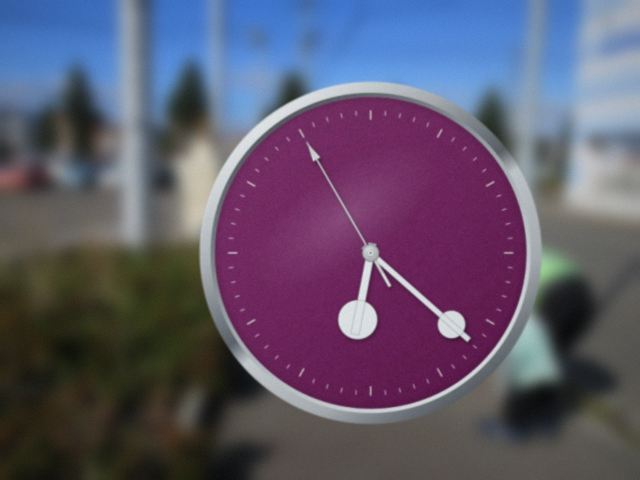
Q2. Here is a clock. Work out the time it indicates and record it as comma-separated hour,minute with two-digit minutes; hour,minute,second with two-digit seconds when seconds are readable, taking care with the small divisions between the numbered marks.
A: 6,21,55
